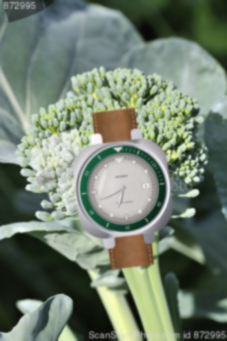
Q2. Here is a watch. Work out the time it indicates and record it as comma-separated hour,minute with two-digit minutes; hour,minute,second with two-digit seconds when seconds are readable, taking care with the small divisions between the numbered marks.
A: 6,42
